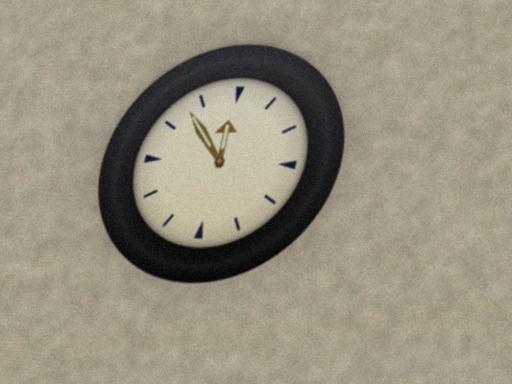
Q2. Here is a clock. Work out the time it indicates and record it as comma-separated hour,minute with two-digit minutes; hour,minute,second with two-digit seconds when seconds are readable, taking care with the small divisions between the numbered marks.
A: 11,53
